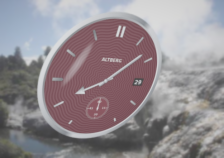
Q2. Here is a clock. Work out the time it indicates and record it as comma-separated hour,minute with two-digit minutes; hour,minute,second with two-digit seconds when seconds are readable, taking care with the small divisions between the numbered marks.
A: 8,08
